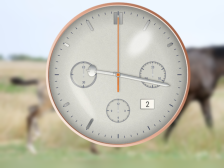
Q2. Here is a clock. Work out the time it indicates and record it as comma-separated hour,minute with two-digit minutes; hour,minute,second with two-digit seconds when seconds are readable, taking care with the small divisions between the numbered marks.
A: 9,17
